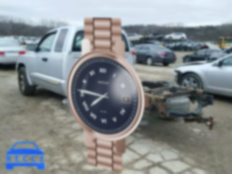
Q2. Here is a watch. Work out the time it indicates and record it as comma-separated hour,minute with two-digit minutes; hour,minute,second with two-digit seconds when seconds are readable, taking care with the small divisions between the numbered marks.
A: 7,46
